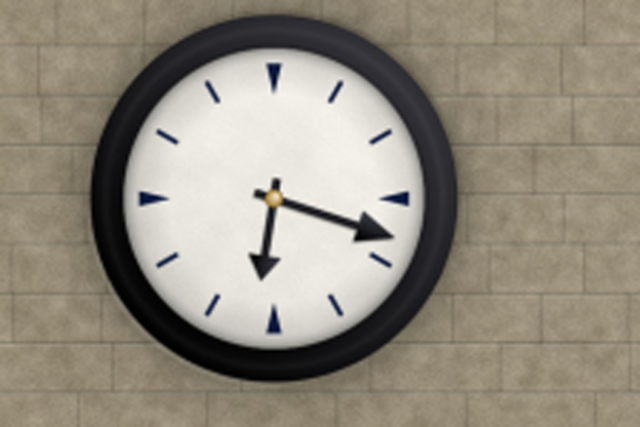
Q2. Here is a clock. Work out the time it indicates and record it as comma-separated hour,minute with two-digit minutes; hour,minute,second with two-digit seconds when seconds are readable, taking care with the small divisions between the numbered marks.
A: 6,18
